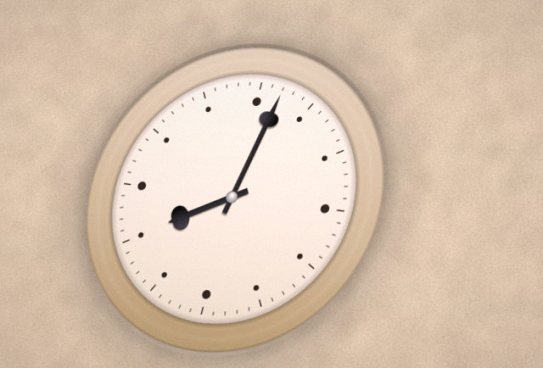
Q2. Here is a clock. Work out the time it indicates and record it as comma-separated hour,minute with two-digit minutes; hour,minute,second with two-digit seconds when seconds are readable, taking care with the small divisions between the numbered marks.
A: 8,02
